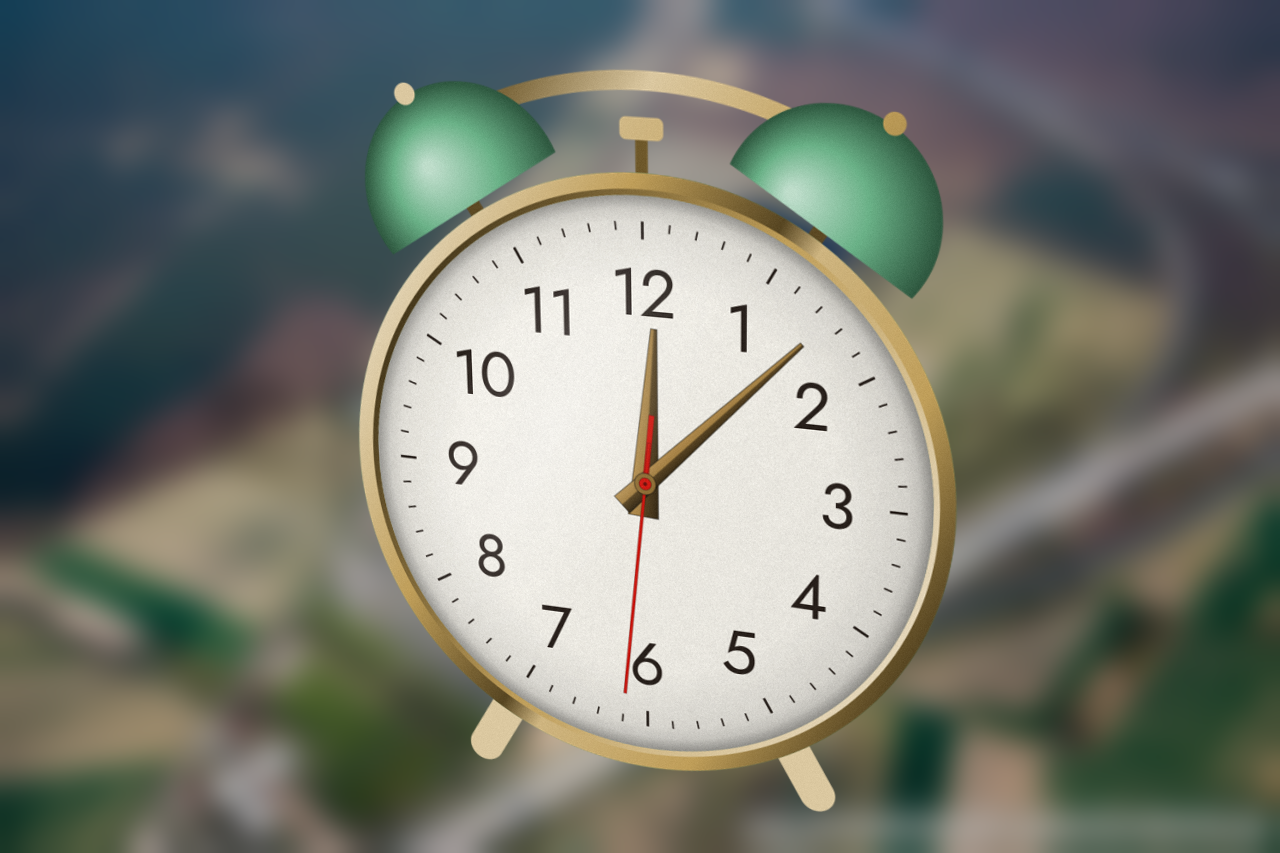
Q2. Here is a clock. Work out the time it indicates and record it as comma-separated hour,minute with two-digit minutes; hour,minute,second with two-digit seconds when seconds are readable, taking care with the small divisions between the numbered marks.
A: 12,07,31
